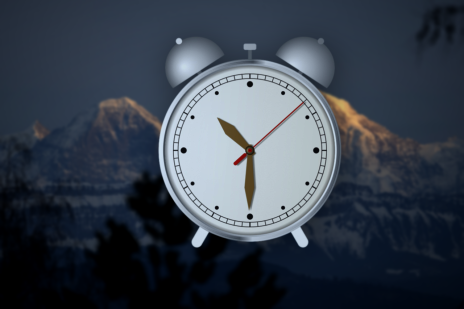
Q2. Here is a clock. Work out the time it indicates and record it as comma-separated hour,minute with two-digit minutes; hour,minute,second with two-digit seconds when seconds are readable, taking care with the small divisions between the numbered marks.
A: 10,30,08
